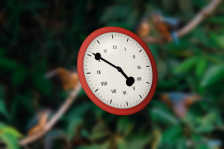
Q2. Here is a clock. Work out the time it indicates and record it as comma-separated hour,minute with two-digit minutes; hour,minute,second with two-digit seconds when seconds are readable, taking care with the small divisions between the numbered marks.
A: 4,51
